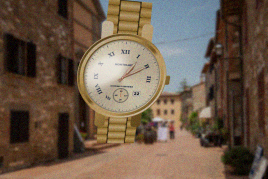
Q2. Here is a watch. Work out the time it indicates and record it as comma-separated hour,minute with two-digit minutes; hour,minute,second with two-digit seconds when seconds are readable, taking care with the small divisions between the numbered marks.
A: 1,10
